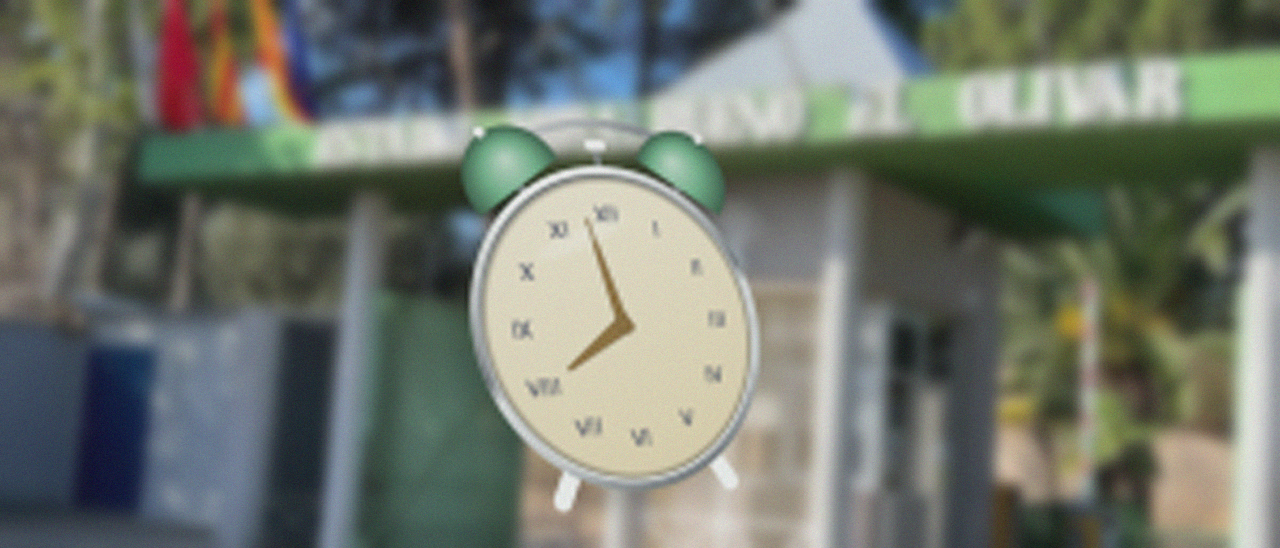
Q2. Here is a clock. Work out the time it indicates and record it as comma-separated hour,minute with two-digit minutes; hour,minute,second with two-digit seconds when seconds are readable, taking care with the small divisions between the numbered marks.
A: 7,58
